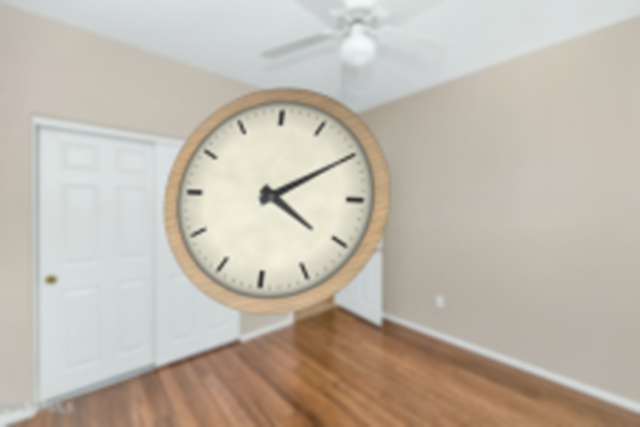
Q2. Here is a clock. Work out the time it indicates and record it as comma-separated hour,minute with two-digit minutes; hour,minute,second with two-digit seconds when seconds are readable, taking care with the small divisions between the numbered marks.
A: 4,10
